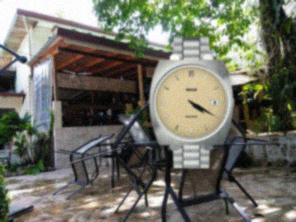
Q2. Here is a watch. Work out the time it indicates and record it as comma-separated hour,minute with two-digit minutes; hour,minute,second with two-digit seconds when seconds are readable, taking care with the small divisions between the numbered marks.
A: 4,20
